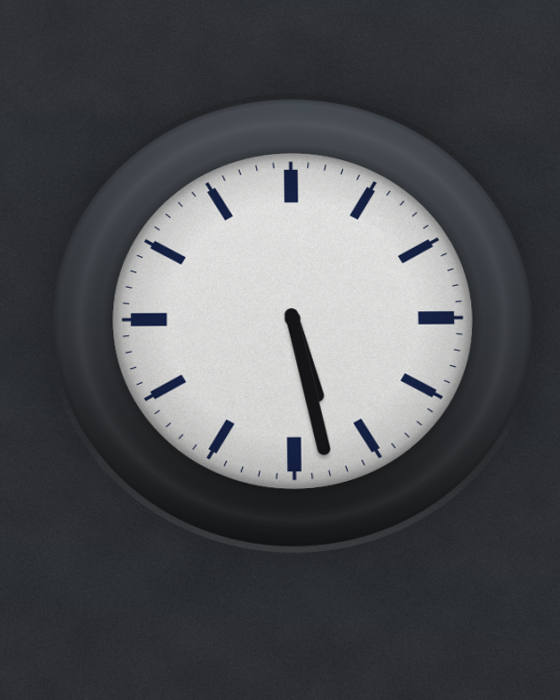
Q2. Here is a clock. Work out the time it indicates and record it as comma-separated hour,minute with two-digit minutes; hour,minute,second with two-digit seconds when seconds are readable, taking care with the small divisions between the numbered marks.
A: 5,28
